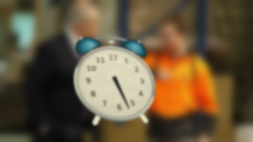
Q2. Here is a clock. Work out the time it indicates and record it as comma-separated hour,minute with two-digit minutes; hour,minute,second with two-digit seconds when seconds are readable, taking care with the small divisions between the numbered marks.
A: 5,27
